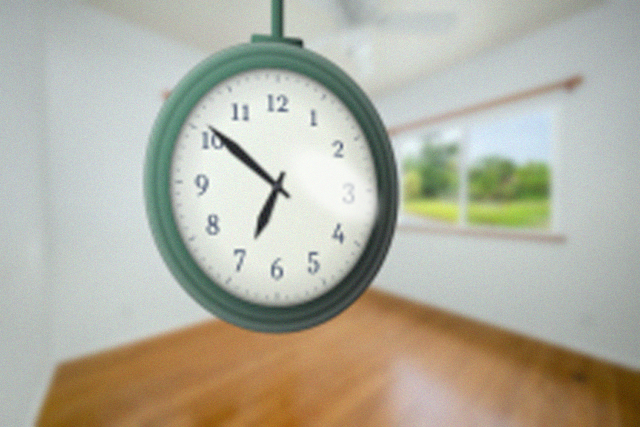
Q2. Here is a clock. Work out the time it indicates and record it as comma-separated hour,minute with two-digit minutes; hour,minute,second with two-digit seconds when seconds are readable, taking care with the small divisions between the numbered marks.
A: 6,51
